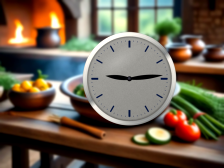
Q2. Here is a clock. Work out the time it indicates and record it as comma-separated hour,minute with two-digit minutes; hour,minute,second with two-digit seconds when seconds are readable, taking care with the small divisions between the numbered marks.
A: 9,14
